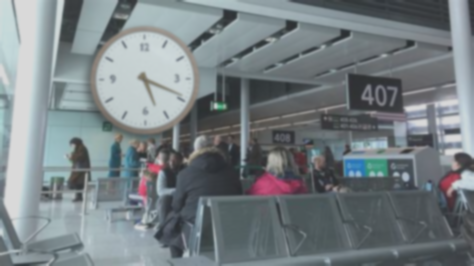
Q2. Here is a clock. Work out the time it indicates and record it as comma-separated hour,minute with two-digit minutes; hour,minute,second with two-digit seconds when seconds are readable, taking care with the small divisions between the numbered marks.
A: 5,19
